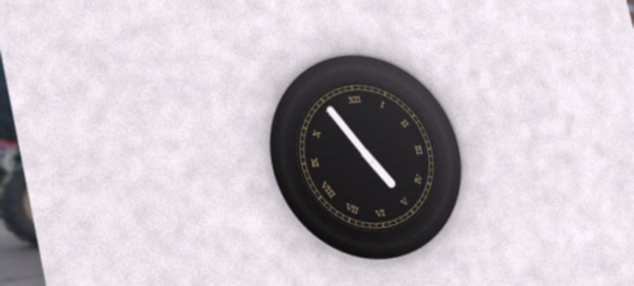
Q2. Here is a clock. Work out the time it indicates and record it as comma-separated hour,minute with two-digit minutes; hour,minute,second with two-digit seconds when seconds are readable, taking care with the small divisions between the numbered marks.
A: 4,55
